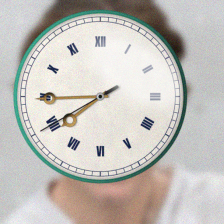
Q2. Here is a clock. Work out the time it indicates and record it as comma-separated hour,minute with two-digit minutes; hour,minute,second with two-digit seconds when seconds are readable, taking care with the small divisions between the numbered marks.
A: 7,44,40
